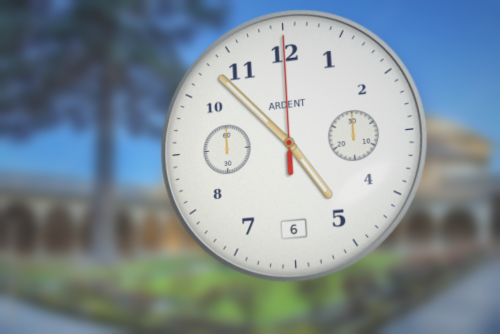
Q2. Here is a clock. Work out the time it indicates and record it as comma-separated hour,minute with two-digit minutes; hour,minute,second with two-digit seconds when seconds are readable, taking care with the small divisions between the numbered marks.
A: 4,53
